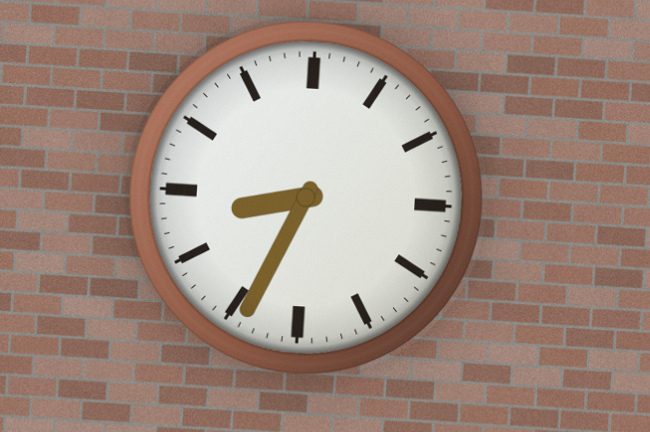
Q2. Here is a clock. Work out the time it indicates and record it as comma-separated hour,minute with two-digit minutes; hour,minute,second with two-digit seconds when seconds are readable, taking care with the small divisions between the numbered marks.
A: 8,34
